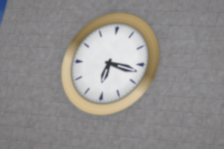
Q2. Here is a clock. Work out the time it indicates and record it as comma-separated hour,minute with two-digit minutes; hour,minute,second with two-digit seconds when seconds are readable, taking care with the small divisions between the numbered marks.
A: 6,17
